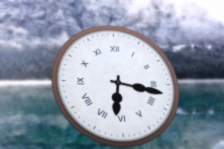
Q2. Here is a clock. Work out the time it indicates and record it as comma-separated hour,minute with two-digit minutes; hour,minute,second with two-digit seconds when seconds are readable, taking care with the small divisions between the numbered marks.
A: 6,17
